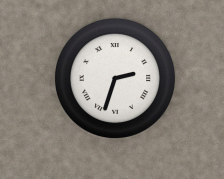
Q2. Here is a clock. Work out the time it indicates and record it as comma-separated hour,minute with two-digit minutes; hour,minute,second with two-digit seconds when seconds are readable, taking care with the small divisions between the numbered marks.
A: 2,33
